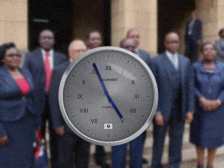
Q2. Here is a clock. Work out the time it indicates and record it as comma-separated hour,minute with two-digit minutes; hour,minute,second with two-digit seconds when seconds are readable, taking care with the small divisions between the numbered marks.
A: 4,56
